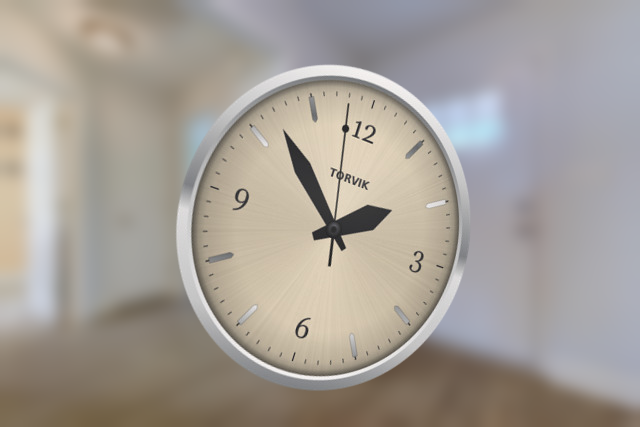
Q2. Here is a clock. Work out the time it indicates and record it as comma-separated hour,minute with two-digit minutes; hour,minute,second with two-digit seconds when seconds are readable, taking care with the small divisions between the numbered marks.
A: 1,51,58
